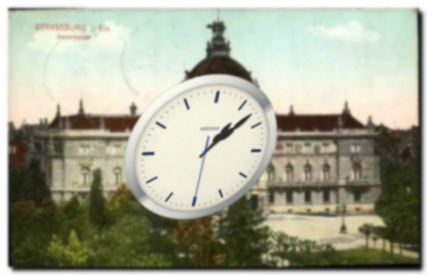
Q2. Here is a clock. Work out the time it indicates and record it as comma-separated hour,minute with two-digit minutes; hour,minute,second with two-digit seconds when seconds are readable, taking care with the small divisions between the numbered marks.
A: 1,07,30
